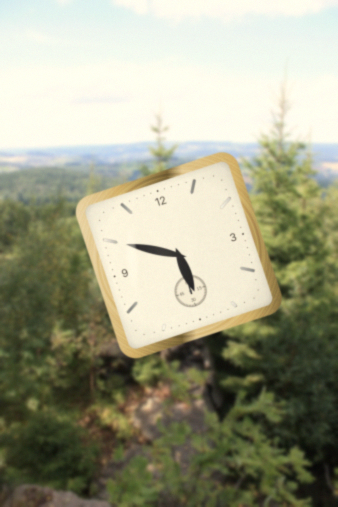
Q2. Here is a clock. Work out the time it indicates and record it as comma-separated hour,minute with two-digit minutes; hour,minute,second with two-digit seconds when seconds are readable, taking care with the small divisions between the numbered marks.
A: 5,50
